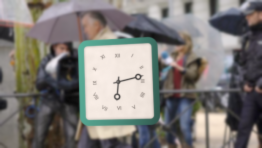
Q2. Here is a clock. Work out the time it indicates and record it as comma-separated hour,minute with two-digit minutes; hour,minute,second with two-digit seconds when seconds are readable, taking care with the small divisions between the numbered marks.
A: 6,13
